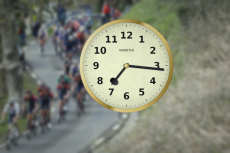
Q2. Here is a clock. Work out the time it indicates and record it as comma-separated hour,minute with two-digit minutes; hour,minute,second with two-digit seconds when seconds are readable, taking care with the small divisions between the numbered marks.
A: 7,16
